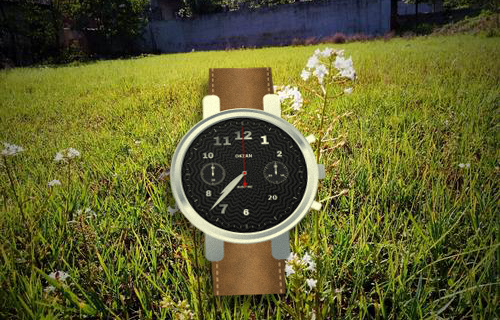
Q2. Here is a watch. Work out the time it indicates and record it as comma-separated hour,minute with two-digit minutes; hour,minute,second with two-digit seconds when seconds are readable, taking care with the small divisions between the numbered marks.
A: 7,37
